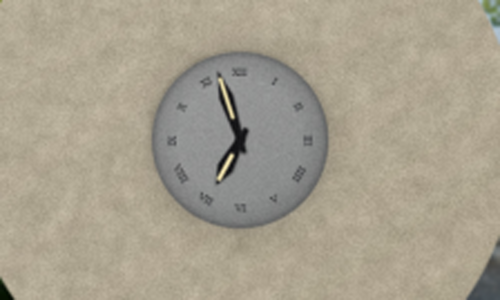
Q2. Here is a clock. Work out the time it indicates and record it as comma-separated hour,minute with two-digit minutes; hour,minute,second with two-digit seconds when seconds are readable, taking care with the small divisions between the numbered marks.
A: 6,57
